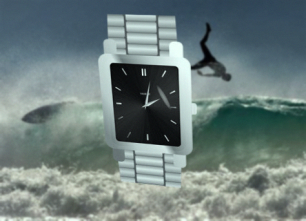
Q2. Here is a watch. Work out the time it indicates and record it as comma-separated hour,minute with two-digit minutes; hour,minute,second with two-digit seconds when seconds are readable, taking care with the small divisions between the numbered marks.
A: 2,02
